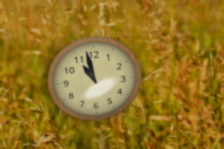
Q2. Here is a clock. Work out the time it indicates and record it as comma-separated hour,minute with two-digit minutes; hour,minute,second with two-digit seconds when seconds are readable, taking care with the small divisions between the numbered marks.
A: 10,58
